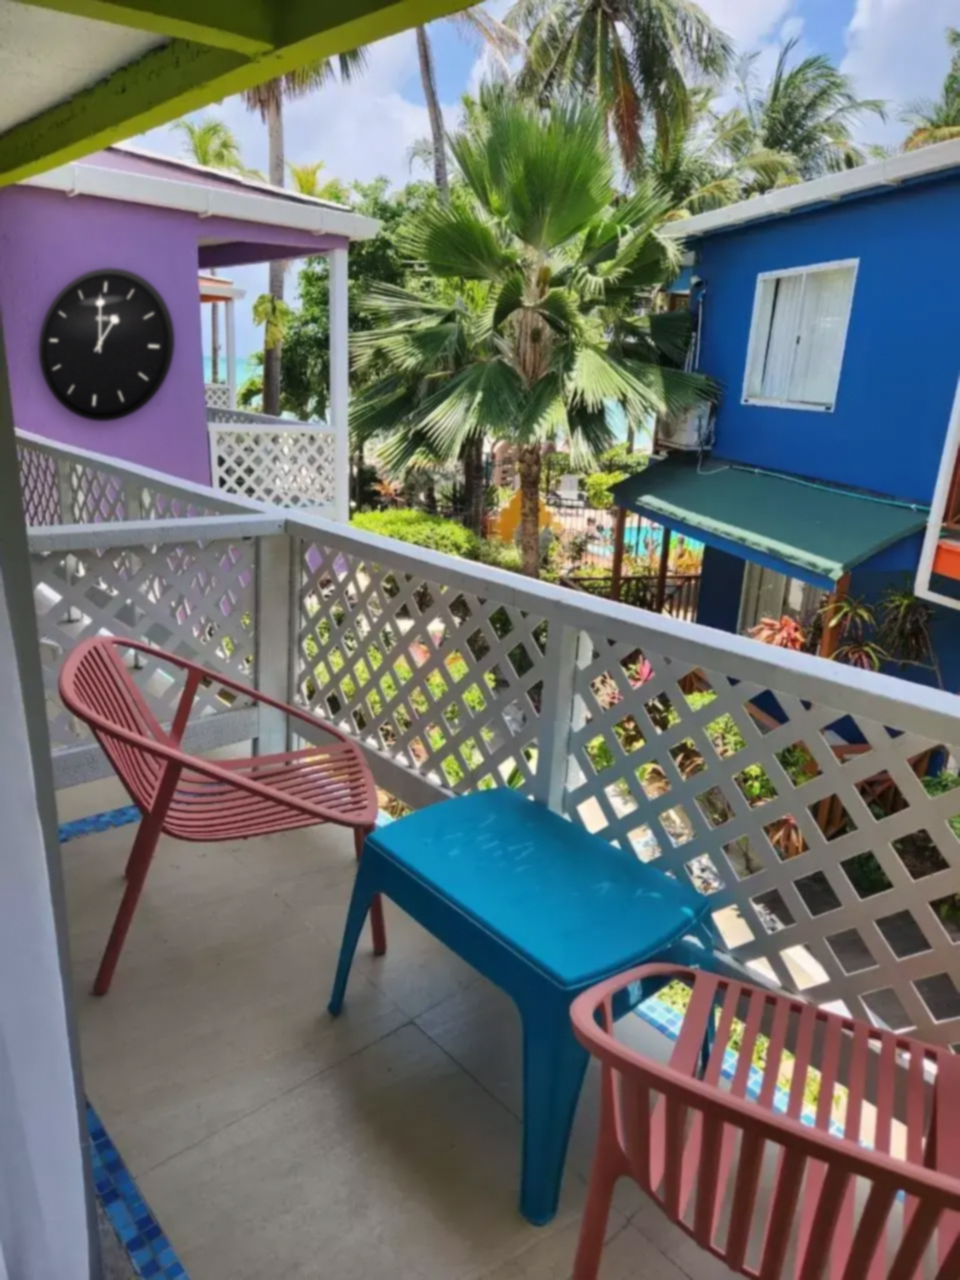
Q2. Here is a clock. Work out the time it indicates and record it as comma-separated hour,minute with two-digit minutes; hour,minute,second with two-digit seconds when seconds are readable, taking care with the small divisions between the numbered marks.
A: 12,59
